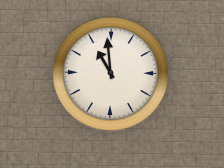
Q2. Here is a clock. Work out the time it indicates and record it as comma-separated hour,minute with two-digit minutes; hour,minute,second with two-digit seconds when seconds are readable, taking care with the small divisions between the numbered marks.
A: 10,59
